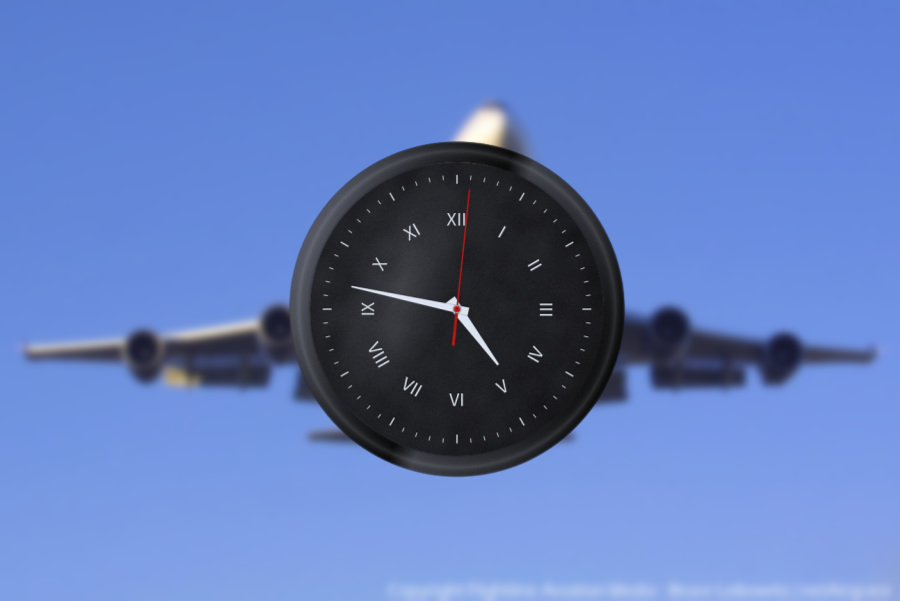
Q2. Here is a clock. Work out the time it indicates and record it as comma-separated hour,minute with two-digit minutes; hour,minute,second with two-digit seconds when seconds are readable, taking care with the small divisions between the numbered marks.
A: 4,47,01
